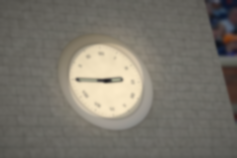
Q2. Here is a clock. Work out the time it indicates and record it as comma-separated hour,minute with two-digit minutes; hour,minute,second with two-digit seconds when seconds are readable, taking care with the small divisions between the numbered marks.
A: 2,45
